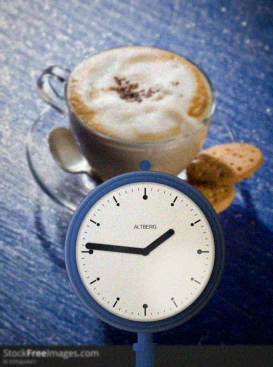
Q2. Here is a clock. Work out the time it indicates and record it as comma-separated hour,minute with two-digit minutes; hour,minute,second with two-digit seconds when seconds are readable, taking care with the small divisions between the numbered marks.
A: 1,46
